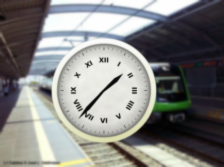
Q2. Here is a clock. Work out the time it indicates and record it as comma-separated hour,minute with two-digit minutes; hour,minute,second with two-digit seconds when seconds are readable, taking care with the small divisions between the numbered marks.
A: 1,37
